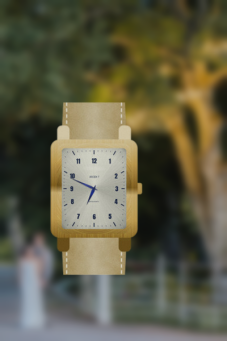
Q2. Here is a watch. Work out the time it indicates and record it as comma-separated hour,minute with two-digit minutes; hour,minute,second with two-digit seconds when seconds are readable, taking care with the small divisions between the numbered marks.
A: 6,49
